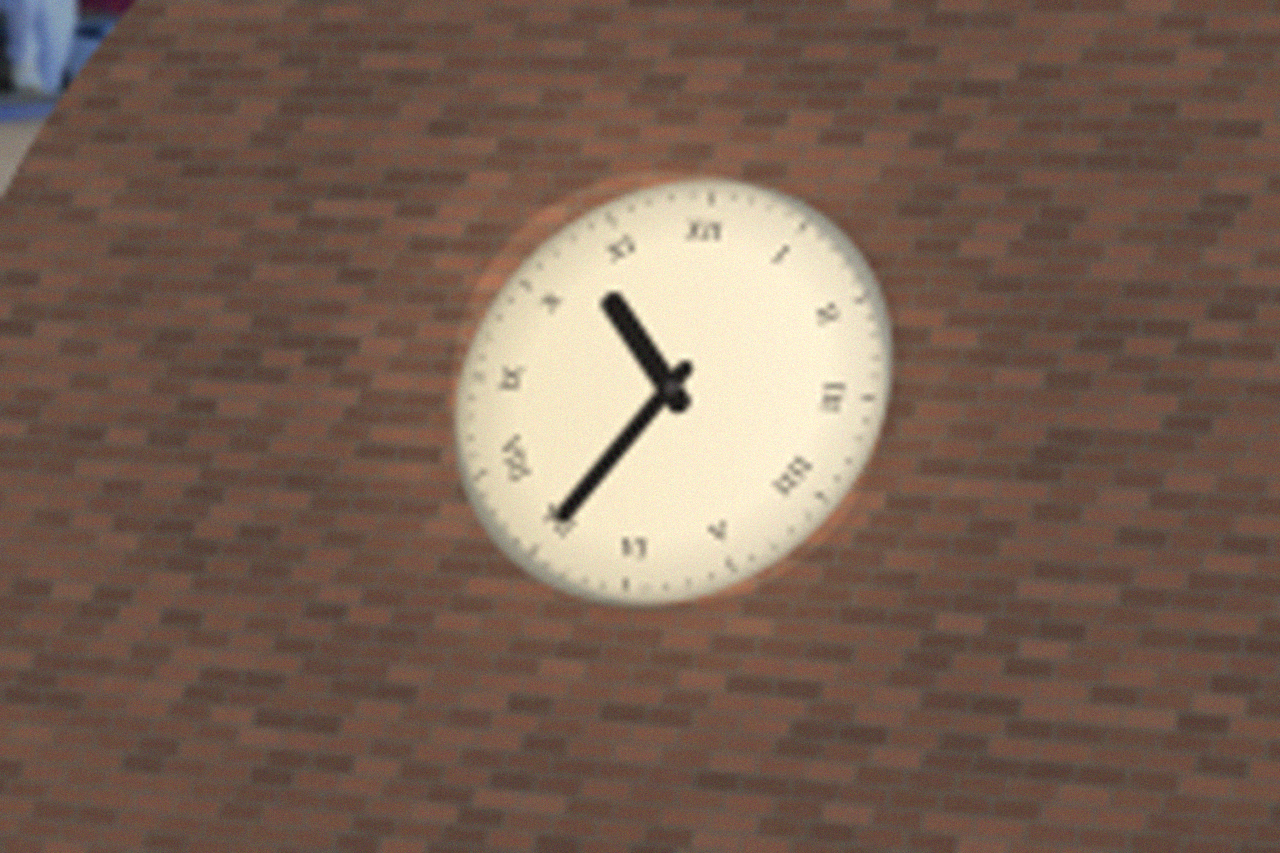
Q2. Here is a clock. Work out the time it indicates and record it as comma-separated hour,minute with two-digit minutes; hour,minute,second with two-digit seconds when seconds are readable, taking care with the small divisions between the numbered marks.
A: 10,35
